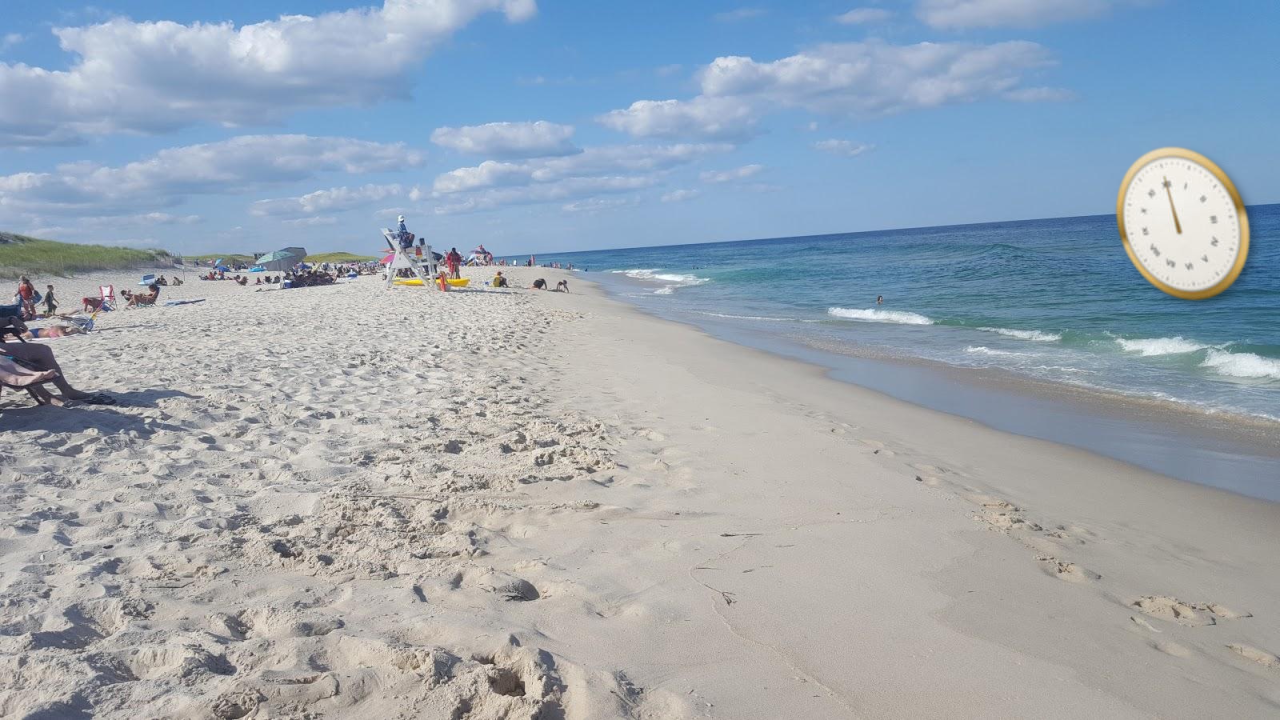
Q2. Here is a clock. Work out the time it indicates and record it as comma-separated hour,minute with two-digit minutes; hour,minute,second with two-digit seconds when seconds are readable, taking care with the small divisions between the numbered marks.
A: 12,00
